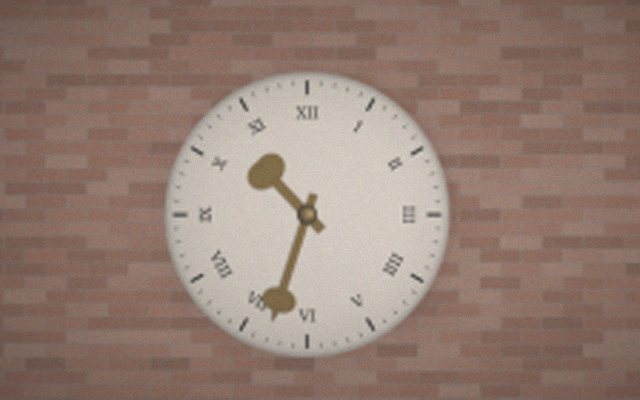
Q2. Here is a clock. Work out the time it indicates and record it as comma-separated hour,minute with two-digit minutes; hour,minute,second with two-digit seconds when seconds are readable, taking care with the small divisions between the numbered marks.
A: 10,33
